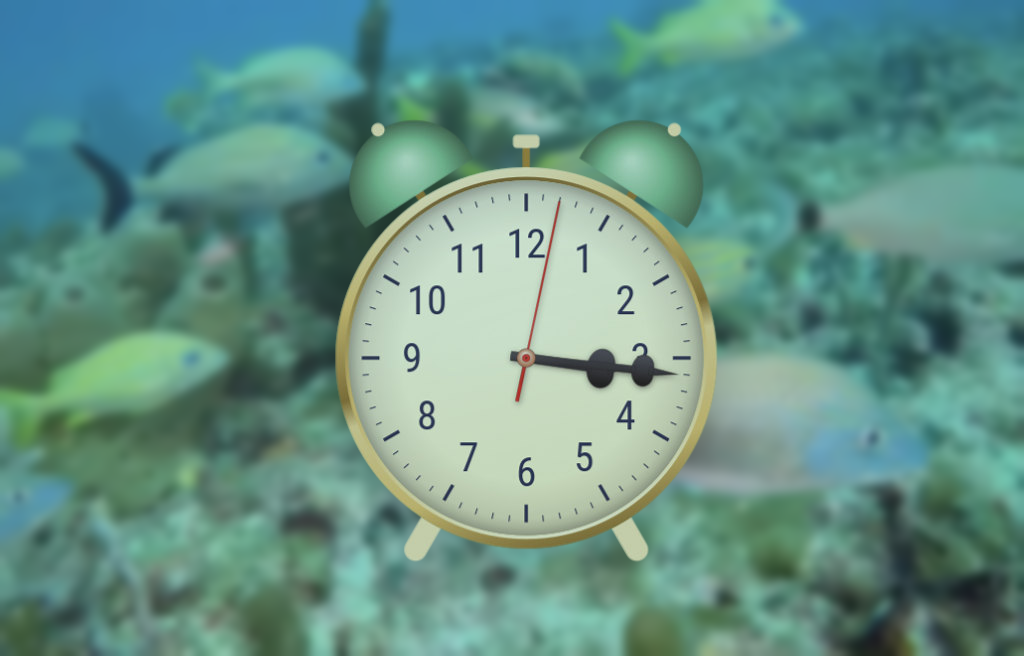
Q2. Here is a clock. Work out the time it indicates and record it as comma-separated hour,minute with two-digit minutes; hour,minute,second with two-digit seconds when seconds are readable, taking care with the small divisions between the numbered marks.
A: 3,16,02
